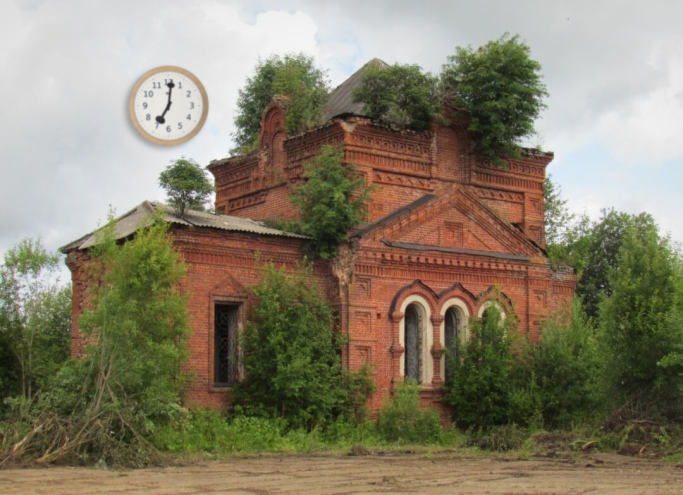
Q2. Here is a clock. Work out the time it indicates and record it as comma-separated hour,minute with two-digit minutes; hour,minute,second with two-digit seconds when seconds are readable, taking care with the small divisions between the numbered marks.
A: 7,01
